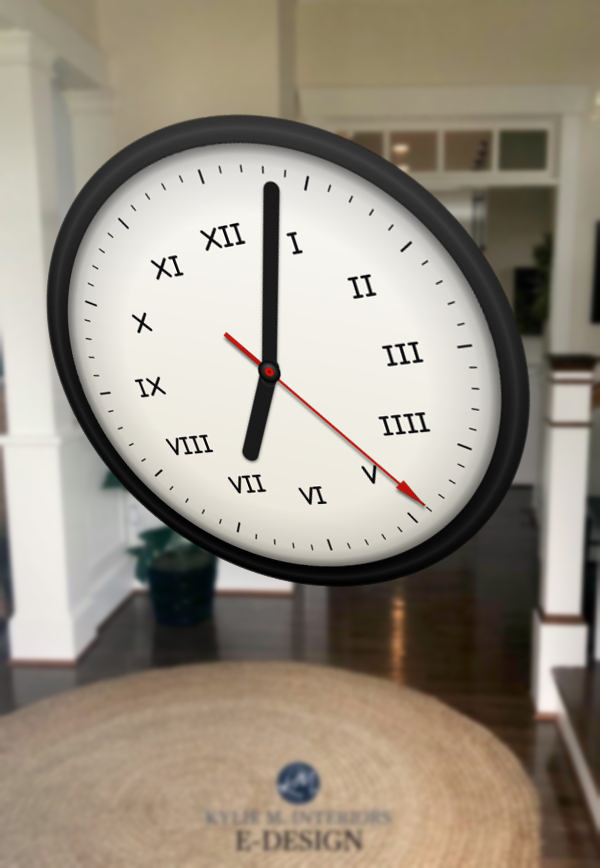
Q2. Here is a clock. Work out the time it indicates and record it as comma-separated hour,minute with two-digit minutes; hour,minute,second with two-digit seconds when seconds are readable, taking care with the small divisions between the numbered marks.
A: 7,03,24
